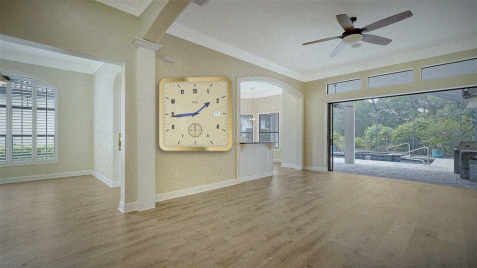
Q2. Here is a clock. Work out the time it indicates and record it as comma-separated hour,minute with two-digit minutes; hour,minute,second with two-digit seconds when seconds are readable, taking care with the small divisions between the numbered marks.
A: 1,44
